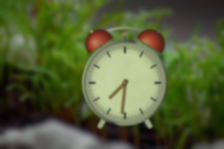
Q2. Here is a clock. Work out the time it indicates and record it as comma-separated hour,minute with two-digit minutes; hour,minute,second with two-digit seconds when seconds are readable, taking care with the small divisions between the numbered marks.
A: 7,31
